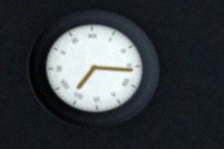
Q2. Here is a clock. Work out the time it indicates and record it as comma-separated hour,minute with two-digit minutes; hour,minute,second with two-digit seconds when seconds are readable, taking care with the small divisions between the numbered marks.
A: 7,16
